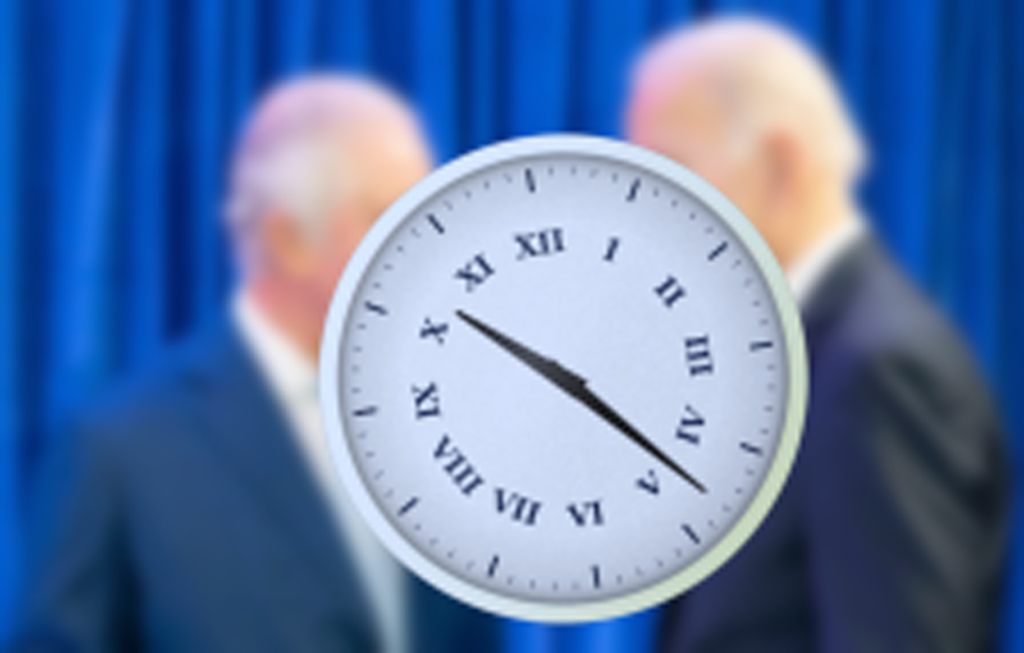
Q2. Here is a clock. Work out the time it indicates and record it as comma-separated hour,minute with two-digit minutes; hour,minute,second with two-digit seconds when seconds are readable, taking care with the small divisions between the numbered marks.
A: 10,23
